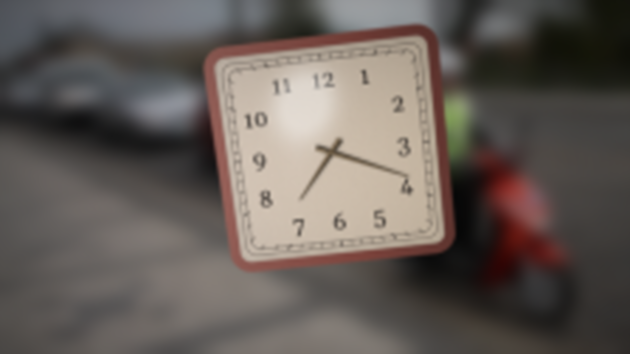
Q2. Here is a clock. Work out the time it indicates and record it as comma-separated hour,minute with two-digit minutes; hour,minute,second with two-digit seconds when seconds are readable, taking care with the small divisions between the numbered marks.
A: 7,19
